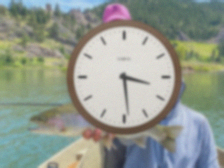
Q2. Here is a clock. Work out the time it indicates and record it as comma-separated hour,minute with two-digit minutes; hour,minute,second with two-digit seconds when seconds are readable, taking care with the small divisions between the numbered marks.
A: 3,29
